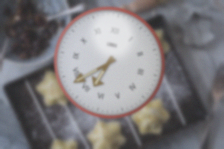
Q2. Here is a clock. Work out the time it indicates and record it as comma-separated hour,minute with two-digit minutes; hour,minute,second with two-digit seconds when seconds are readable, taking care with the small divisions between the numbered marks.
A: 6,38
